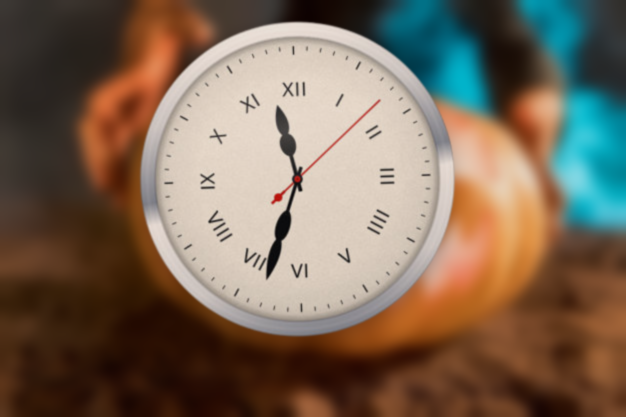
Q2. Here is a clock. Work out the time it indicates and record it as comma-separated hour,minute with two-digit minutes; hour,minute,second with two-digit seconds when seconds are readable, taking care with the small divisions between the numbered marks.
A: 11,33,08
